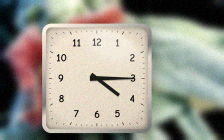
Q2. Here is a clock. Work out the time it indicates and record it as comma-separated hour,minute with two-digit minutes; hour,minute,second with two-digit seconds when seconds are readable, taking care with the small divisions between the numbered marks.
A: 4,15
